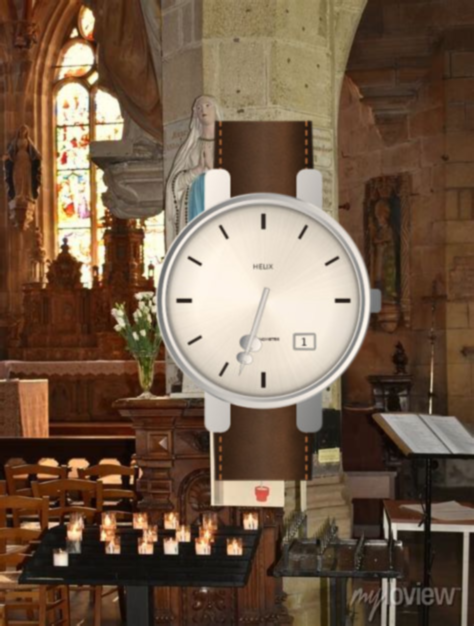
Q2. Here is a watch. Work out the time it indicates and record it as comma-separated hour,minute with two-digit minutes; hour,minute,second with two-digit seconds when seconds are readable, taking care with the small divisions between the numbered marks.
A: 6,33
